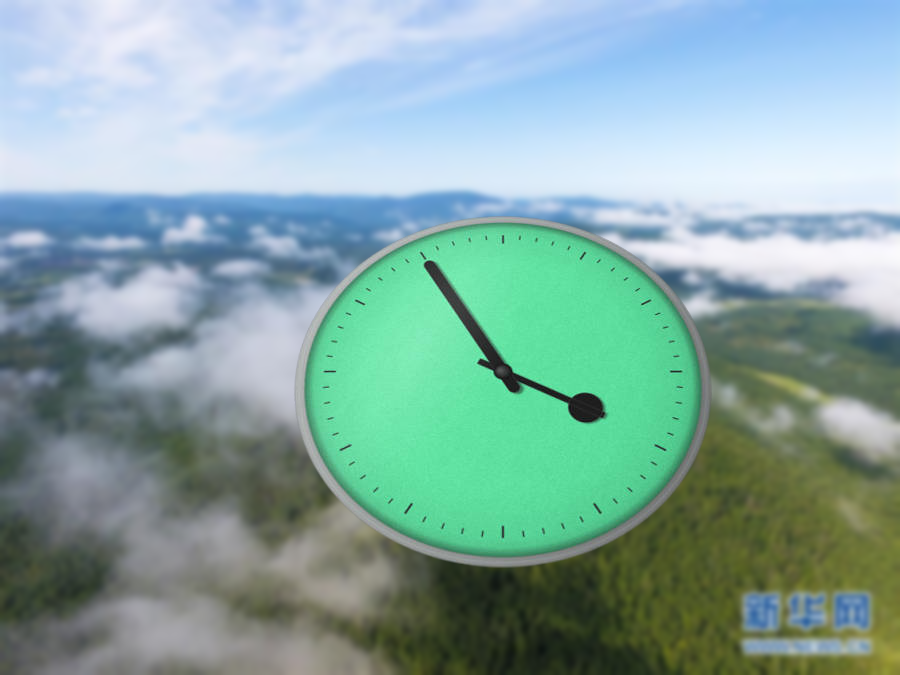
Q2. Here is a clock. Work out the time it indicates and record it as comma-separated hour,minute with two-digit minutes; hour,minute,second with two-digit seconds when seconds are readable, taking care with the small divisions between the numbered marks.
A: 3,55
